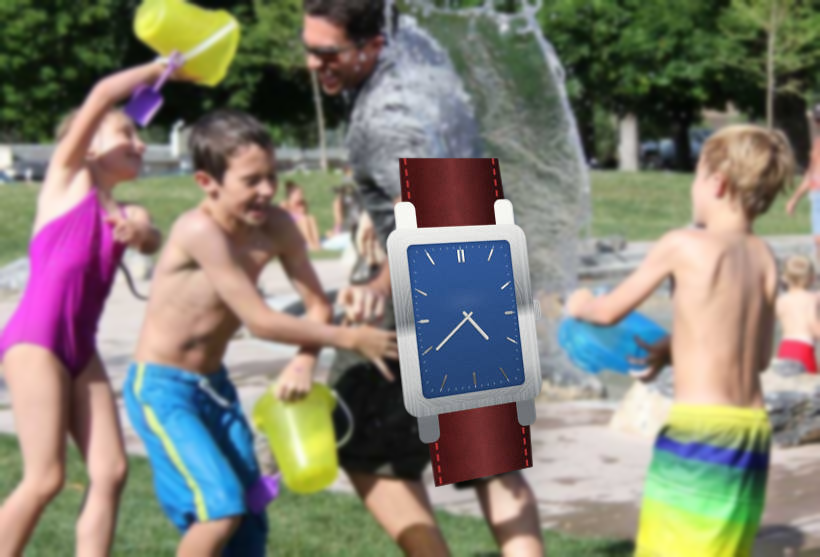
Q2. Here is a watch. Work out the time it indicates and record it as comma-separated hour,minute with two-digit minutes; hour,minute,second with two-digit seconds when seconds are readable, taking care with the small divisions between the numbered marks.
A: 4,39
